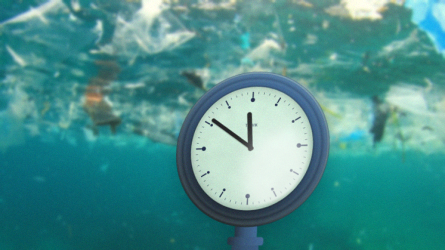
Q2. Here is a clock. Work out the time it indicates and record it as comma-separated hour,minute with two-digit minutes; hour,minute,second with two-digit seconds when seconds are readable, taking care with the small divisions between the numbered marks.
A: 11,51
